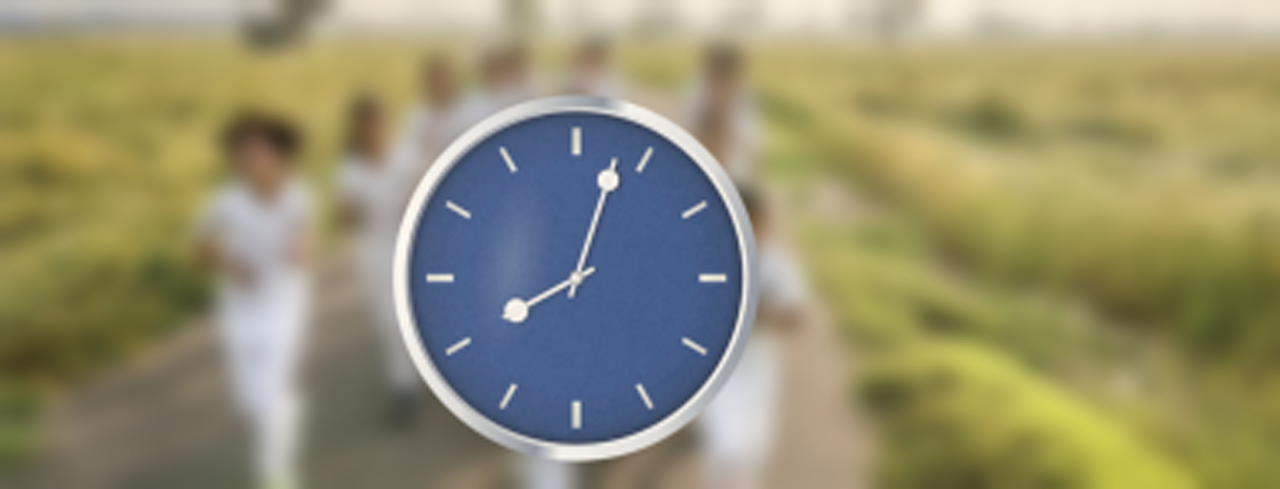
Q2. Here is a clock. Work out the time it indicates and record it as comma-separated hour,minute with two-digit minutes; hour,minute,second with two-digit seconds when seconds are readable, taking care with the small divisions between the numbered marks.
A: 8,03
